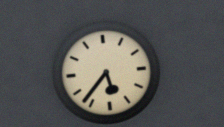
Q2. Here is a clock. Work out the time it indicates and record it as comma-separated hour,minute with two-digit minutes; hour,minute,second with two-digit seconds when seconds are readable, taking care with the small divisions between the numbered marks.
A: 5,37
